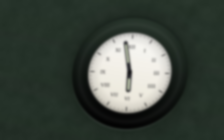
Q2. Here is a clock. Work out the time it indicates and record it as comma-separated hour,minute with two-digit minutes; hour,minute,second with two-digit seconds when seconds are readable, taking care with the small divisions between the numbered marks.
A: 5,58
